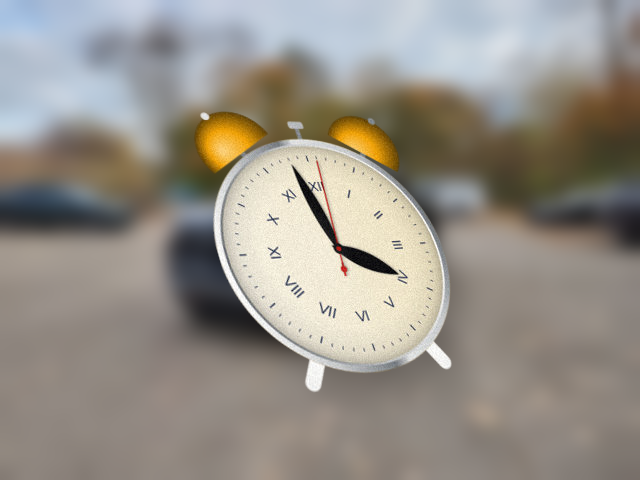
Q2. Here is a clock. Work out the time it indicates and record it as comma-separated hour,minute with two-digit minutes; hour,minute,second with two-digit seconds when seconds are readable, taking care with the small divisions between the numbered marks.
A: 3,58,01
